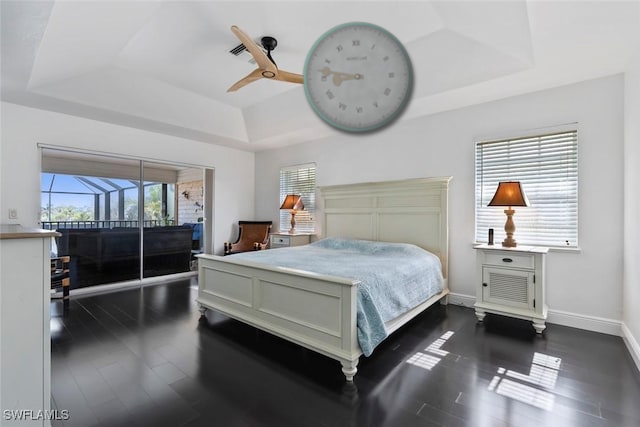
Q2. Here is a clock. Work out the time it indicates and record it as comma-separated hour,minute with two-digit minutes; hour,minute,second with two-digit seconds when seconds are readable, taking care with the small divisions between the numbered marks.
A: 8,47
